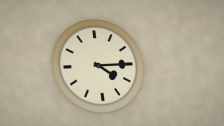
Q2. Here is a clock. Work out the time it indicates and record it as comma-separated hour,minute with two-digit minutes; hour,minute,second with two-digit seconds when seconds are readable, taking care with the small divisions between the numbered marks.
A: 4,15
